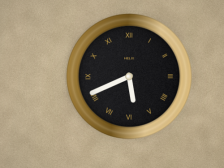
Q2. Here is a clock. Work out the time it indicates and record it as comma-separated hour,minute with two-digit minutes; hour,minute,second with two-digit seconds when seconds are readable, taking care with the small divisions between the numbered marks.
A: 5,41
